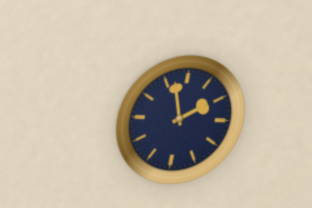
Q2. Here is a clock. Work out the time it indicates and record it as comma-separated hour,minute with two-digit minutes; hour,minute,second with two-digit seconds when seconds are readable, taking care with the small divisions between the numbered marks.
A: 1,57
